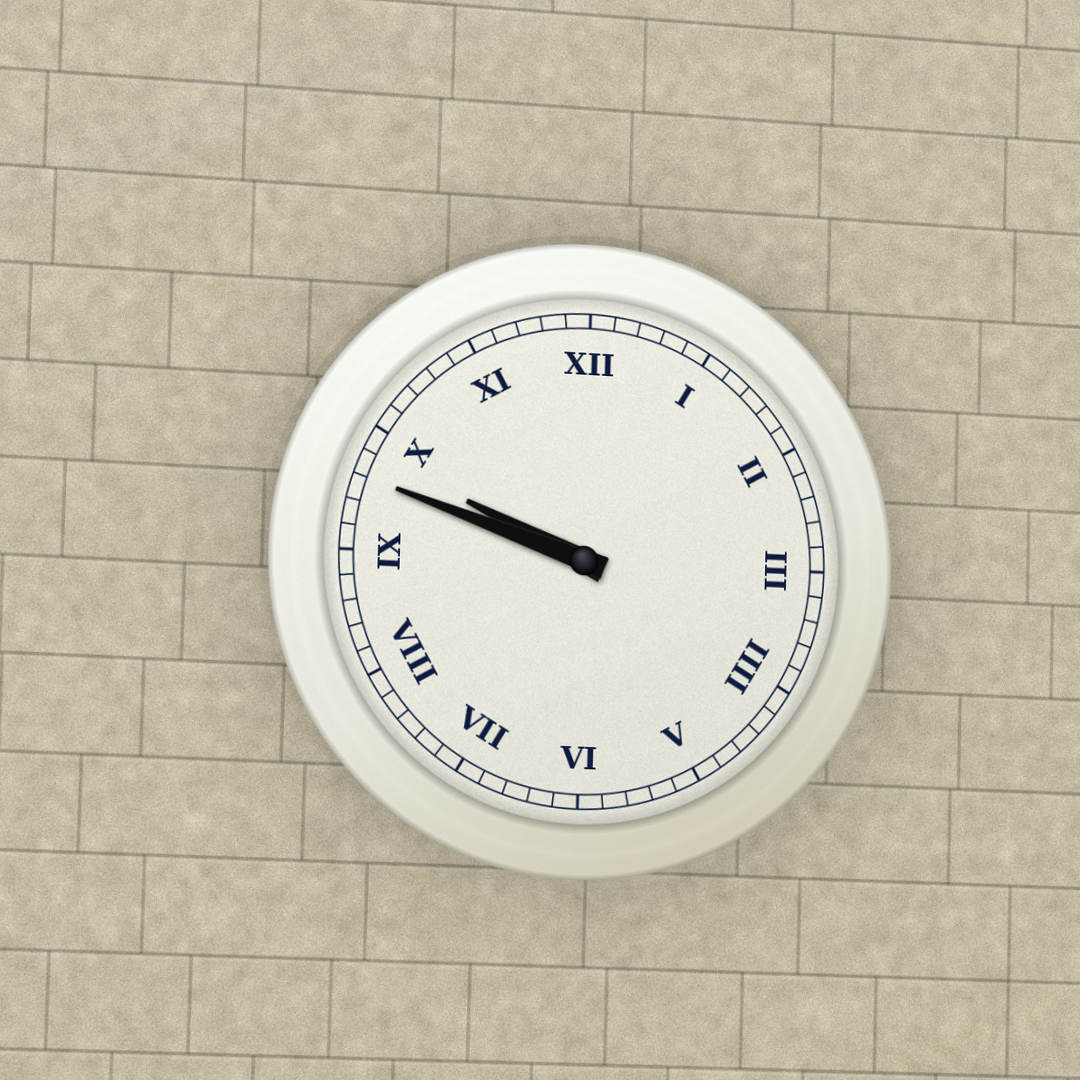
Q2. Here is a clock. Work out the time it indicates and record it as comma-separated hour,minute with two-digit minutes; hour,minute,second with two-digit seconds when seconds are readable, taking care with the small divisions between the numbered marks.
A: 9,48
